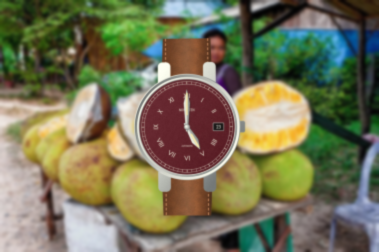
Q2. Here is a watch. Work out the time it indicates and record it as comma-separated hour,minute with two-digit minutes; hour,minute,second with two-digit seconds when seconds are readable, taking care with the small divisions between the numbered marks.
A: 5,00
